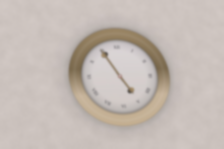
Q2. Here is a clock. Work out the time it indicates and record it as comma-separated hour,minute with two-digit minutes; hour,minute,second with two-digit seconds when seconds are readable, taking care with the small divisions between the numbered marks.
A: 4,55
